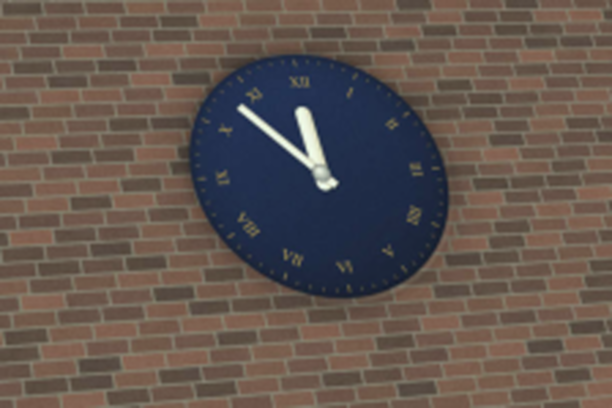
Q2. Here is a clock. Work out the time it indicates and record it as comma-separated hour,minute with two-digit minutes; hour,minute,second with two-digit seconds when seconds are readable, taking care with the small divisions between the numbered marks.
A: 11,53
